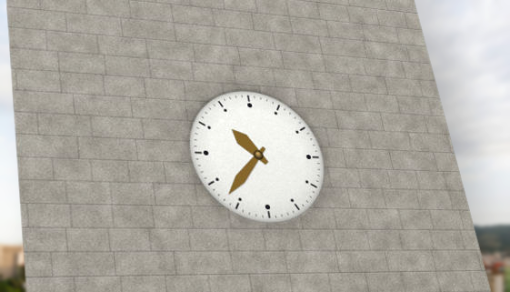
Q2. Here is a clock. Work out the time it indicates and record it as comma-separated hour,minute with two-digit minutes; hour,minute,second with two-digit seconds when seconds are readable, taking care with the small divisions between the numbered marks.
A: 10,37
